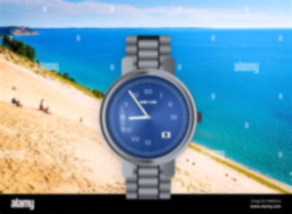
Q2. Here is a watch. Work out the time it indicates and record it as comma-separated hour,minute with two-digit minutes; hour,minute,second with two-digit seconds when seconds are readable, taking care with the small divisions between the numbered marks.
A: 8,54
